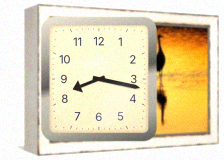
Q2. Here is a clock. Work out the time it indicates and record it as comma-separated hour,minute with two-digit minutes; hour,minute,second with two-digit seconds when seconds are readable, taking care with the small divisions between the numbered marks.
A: 8,17
